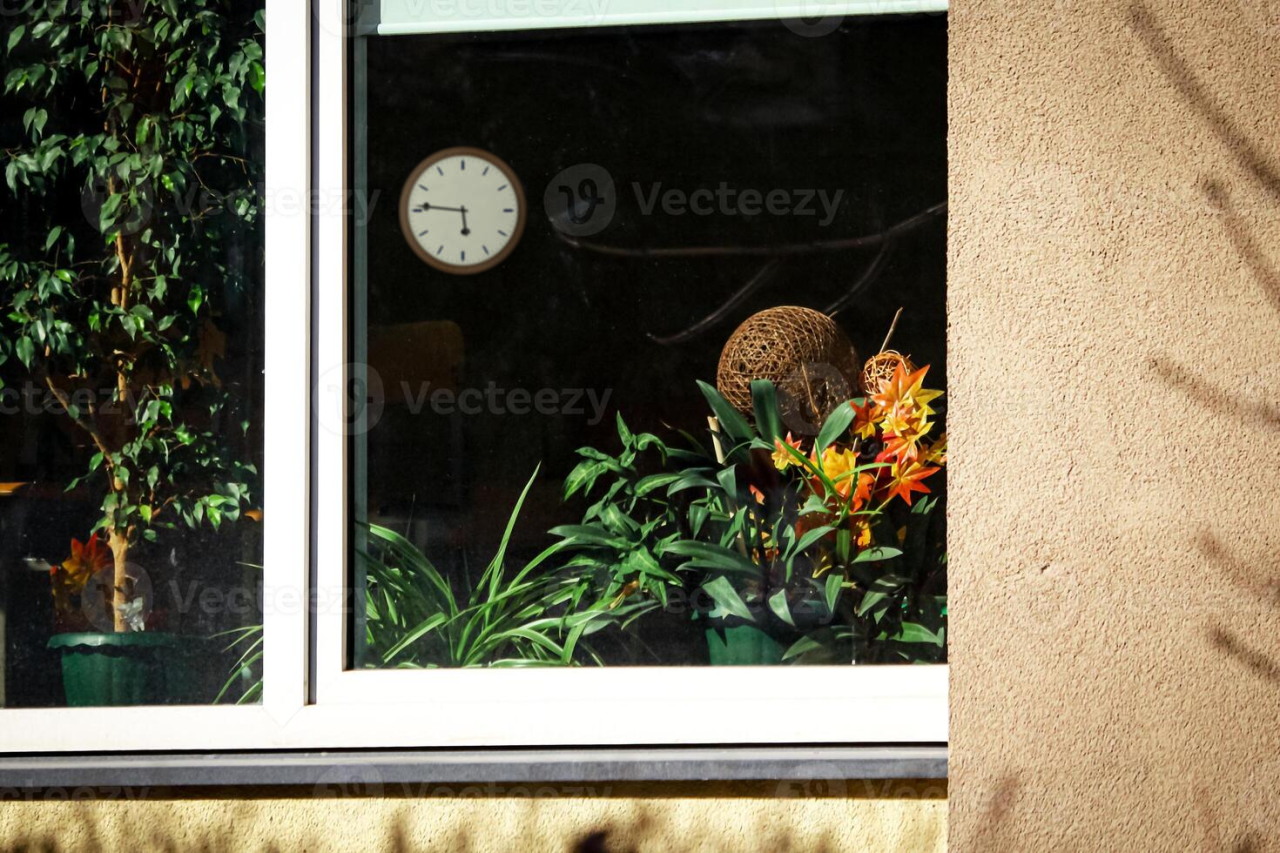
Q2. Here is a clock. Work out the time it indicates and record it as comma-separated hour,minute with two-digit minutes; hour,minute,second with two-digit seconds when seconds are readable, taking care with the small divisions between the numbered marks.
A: 5,46
